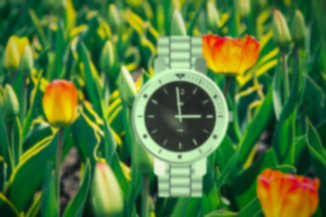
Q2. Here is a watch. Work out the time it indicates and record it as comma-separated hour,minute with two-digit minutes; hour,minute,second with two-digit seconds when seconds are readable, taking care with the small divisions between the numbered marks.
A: 2,59
